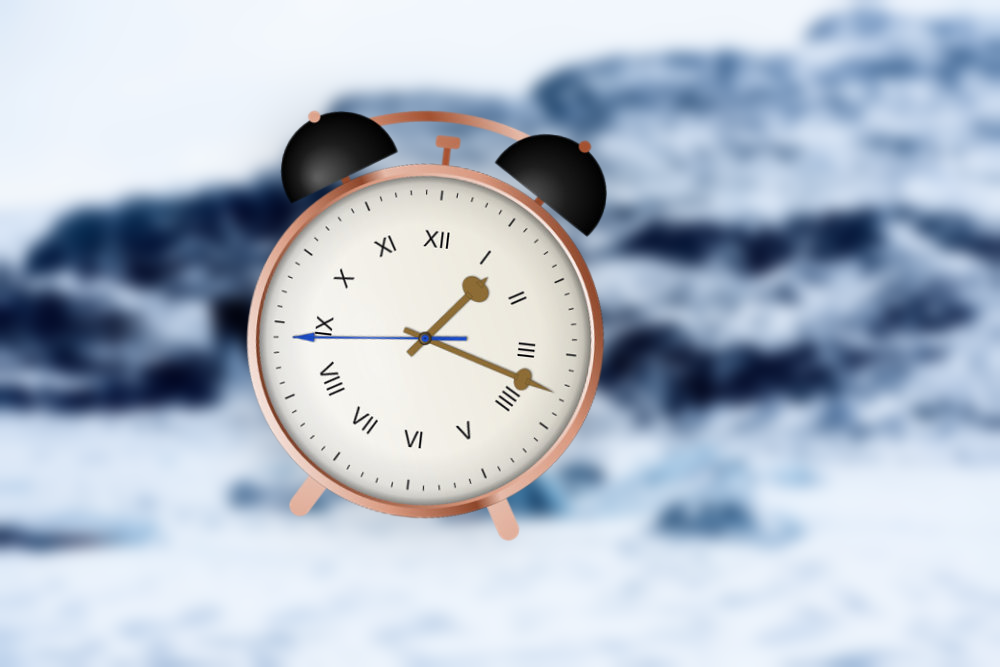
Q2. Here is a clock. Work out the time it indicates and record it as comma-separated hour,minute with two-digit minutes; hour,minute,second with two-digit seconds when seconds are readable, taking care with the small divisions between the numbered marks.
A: 1,17,44
